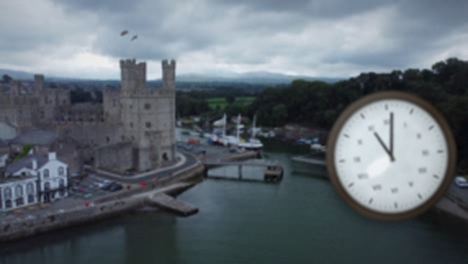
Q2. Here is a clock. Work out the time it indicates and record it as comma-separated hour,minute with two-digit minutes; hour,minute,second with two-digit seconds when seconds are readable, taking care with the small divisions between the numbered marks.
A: 11,01
